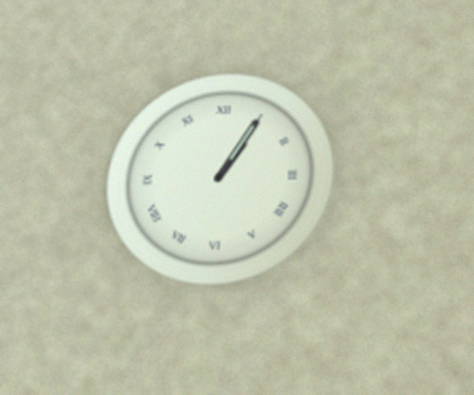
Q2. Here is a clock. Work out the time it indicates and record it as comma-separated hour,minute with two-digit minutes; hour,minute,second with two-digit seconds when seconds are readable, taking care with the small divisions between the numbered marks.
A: 1,05
